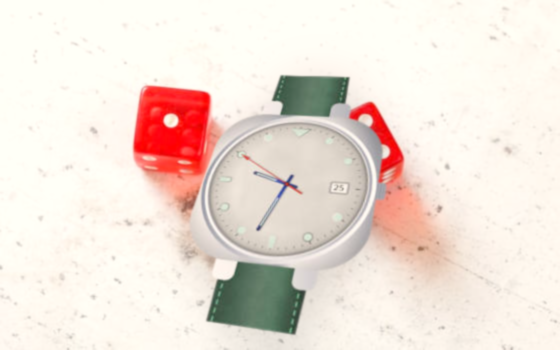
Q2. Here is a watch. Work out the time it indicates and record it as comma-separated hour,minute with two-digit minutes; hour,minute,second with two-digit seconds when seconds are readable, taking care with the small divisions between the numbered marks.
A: 9,32,50
